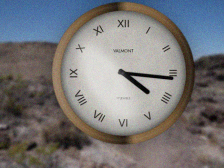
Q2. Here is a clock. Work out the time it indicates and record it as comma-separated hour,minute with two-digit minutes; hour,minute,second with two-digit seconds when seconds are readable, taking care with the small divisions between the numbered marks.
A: 4,16
